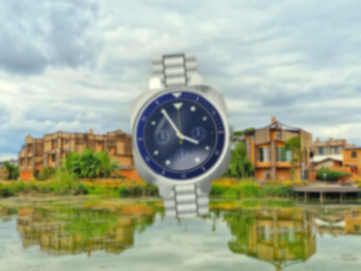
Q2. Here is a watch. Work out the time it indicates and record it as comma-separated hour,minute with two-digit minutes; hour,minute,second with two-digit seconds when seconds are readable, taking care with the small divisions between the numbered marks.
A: 3,55
